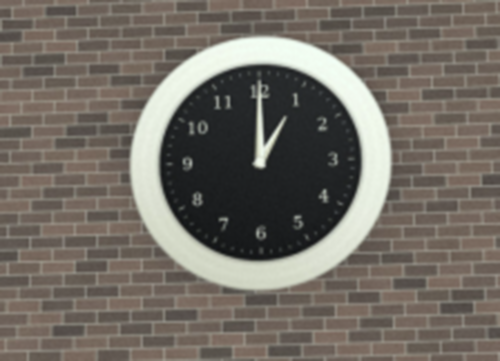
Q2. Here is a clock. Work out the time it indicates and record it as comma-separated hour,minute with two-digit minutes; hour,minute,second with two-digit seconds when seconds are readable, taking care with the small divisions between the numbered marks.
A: 1,00
